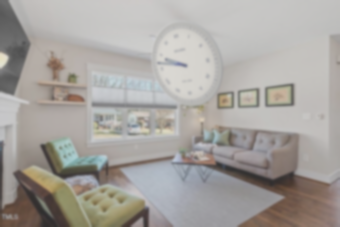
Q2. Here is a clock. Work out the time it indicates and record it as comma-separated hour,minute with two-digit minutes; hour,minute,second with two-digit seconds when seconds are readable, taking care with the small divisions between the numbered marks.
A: 9,47
